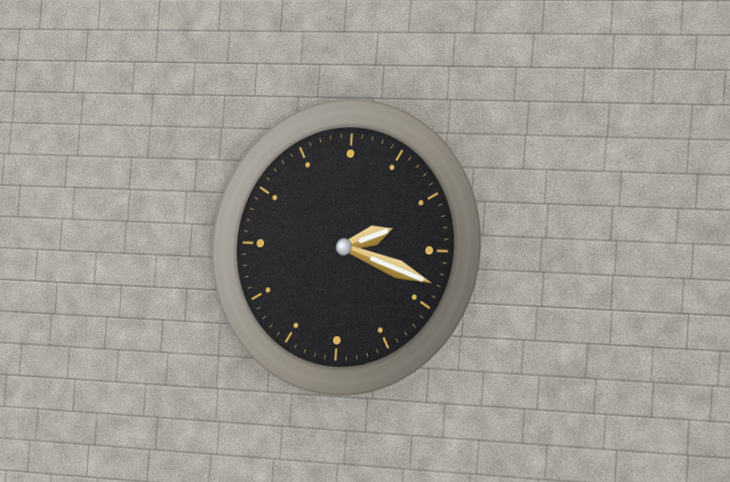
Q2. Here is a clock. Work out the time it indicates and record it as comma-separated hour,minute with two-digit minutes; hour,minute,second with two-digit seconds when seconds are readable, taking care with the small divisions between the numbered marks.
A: 2,18
